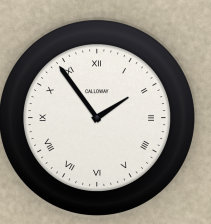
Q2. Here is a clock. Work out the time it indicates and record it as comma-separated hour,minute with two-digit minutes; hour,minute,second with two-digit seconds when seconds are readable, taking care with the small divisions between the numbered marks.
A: 1,54
